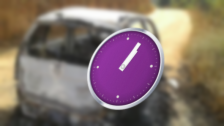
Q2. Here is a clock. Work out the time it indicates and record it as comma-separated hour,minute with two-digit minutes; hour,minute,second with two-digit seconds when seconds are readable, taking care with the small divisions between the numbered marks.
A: 1,05
